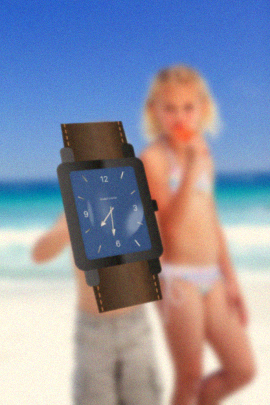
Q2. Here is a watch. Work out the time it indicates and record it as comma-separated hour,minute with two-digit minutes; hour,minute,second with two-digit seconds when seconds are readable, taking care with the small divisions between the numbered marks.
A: 7,31
